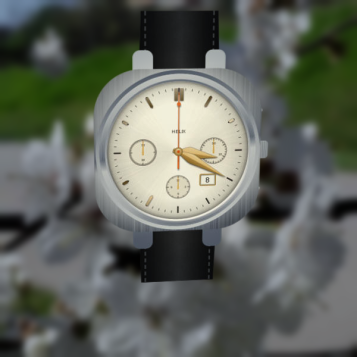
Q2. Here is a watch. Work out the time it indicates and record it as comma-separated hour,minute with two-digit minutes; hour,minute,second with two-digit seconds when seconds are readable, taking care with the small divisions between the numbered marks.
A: 3,20
